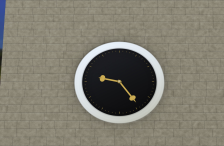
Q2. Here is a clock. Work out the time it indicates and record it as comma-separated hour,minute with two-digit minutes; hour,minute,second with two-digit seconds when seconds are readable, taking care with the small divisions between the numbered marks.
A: 9,24
